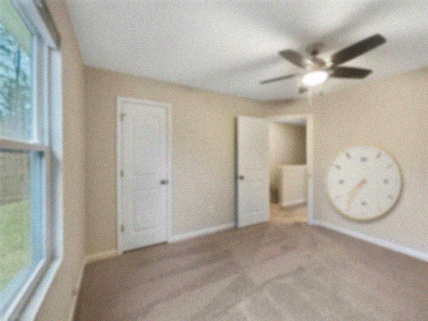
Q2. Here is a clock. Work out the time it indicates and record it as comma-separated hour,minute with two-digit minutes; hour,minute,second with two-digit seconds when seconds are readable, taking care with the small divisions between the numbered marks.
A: 7,36
